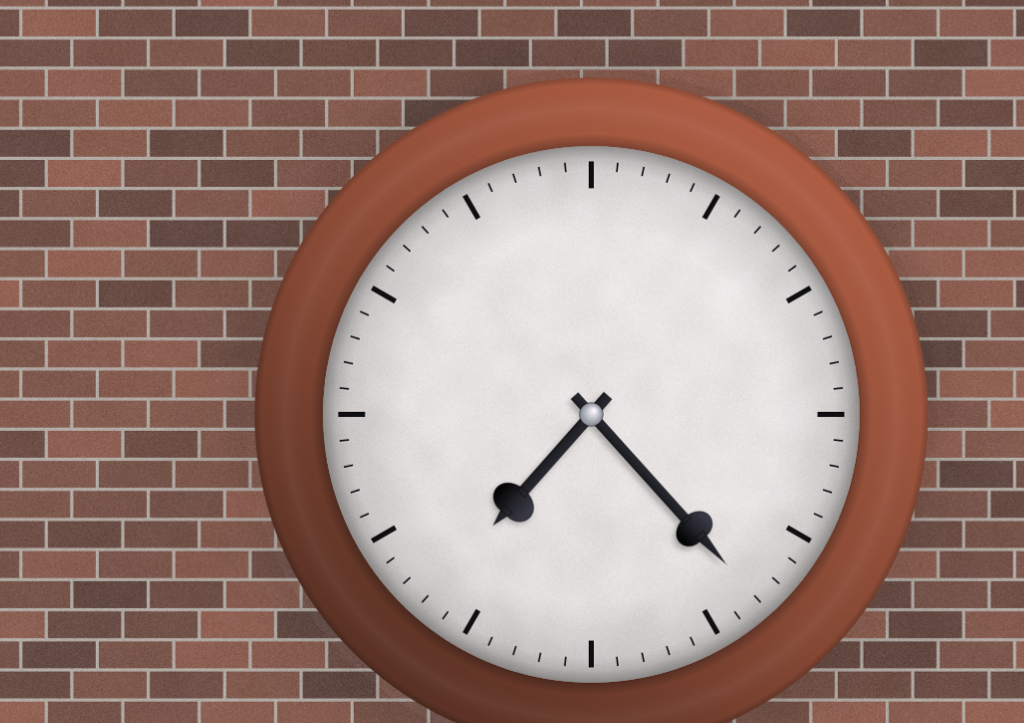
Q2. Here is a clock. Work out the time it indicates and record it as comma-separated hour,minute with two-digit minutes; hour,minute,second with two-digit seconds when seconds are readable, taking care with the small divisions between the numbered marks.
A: 7,23
